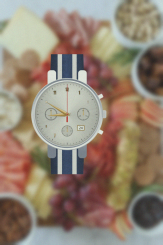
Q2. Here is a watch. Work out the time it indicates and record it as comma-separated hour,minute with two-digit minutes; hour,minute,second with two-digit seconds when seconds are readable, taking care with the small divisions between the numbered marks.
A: 8,50
